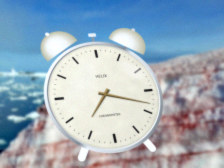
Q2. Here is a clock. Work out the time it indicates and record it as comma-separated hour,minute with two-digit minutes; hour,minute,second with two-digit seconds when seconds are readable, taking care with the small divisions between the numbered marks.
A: 7,18
